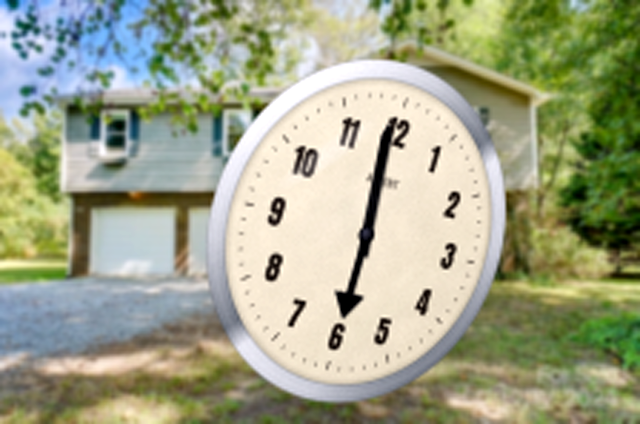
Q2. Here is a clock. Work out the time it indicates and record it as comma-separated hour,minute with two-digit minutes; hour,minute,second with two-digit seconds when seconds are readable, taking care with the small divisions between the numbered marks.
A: 5,59
